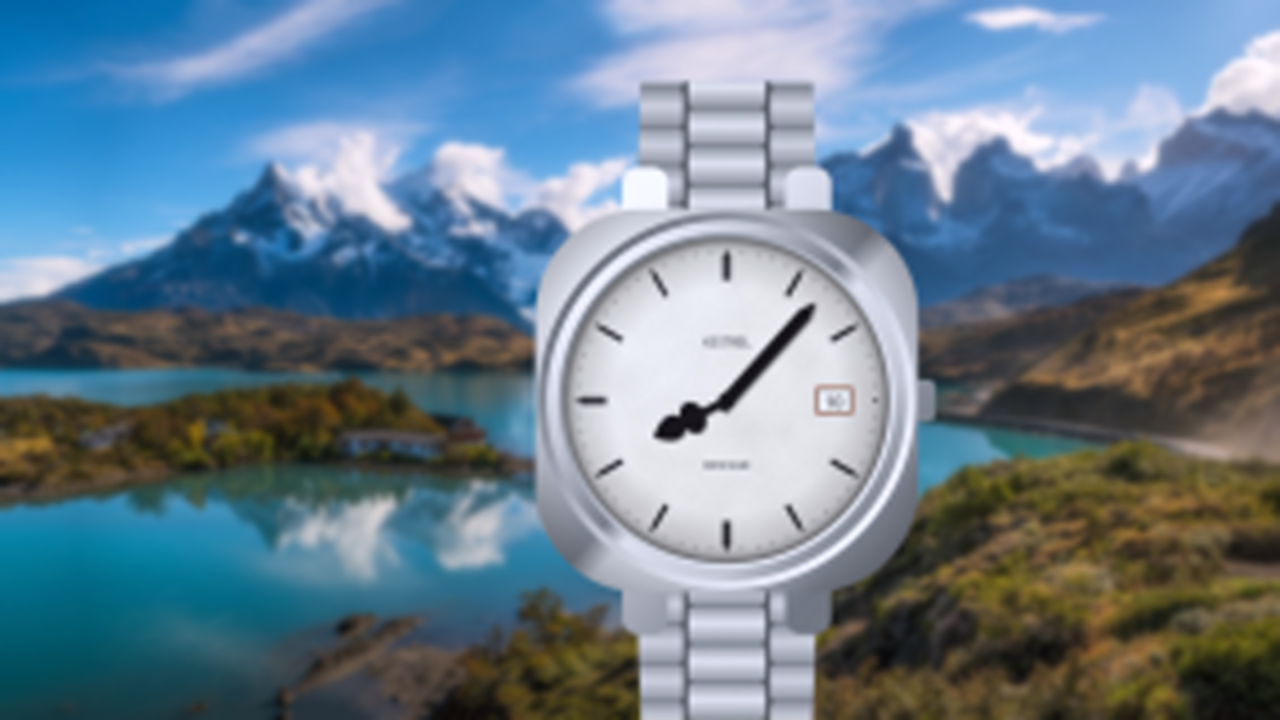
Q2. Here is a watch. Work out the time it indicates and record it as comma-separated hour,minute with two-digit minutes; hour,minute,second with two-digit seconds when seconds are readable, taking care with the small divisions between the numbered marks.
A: 8,07
